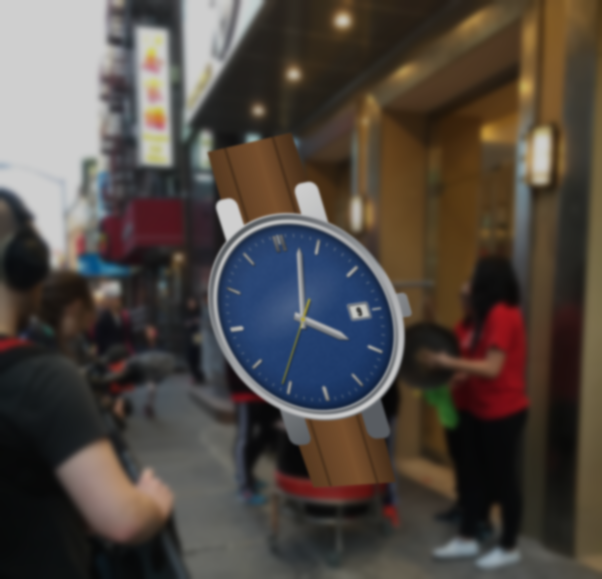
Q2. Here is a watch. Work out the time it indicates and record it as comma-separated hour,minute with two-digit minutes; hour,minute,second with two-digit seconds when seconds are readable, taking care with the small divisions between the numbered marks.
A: 4,02,36
